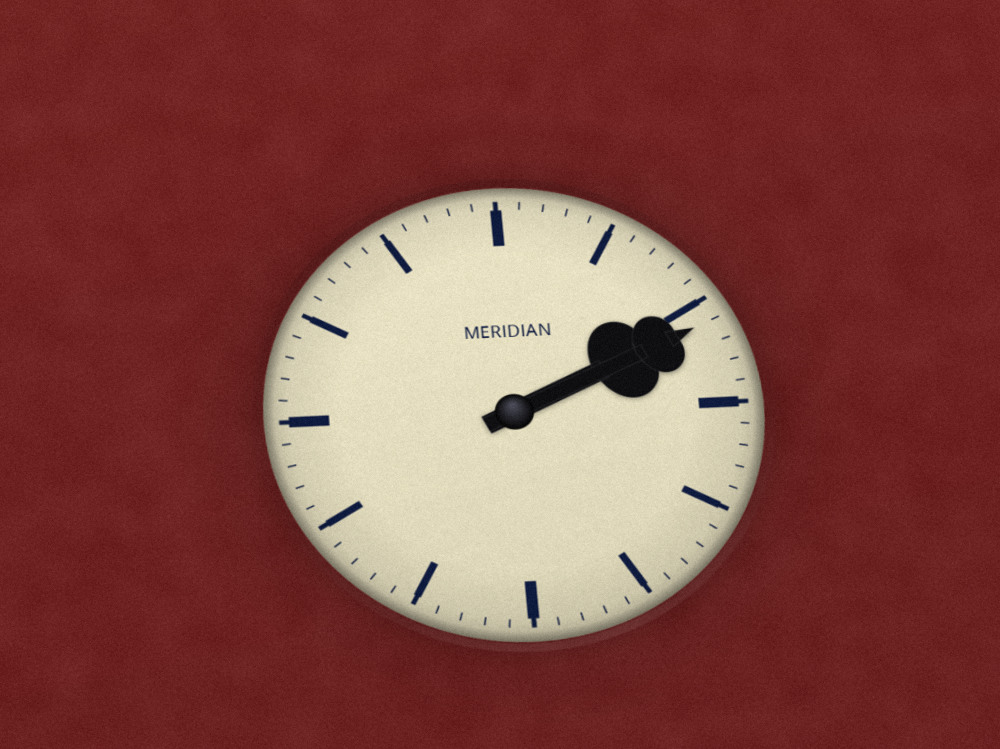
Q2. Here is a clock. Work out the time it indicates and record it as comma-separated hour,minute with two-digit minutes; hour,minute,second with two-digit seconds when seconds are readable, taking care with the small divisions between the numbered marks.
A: 2,11
